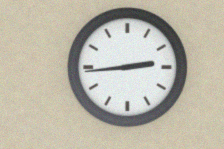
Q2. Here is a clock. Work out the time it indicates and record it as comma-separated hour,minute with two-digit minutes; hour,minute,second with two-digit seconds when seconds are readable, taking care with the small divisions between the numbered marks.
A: 2,44
